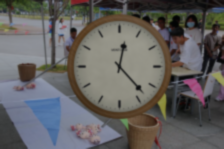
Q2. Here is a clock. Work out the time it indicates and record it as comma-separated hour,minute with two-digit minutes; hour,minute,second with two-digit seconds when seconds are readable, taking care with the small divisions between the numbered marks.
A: 12,23
